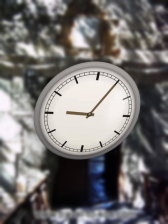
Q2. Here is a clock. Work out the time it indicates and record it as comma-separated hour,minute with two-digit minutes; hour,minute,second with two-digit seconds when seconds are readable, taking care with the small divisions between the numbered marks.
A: 9,05
